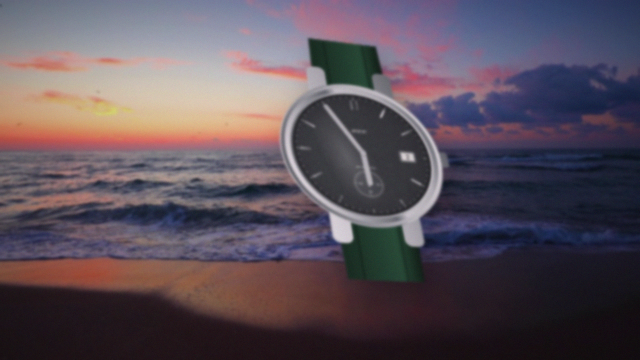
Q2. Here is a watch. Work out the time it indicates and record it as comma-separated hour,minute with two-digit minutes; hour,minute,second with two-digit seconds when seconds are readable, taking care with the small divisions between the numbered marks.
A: 5,55
